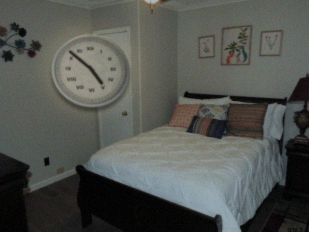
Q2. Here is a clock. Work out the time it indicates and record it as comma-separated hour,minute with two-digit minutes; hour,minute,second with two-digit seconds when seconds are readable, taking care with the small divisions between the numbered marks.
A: 4,52
